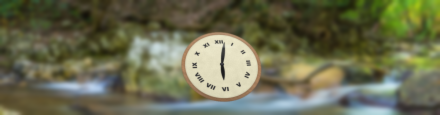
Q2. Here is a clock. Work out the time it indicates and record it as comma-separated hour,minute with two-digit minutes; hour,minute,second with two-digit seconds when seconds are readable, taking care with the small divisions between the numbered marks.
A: 6,02
